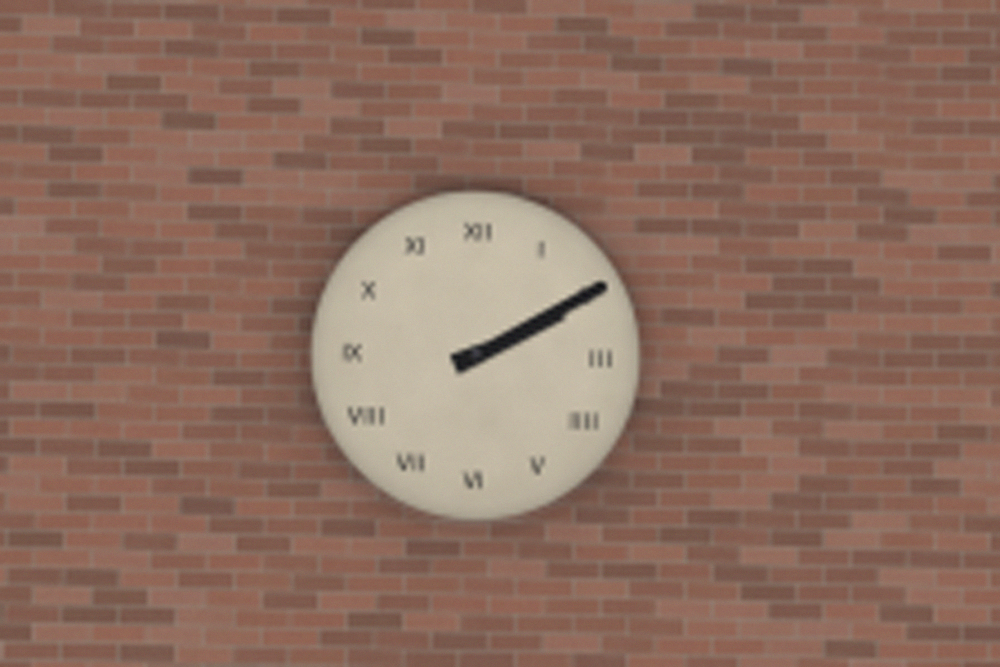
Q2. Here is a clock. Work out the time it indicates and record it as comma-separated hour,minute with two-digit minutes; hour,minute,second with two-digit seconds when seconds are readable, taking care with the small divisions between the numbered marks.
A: 2,10
